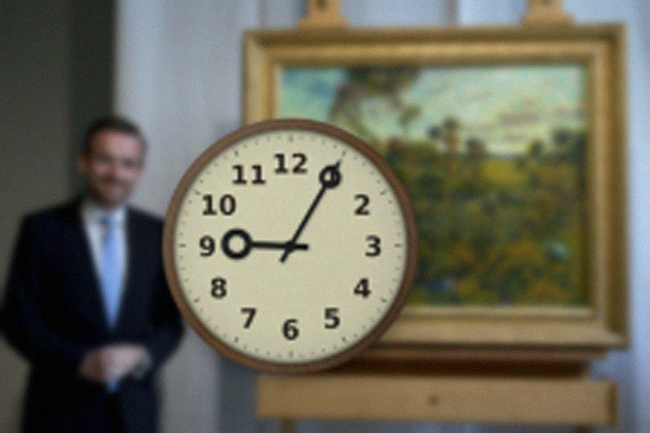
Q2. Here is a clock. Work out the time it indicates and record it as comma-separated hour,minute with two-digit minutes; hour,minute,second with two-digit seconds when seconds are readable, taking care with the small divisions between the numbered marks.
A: 9,05
